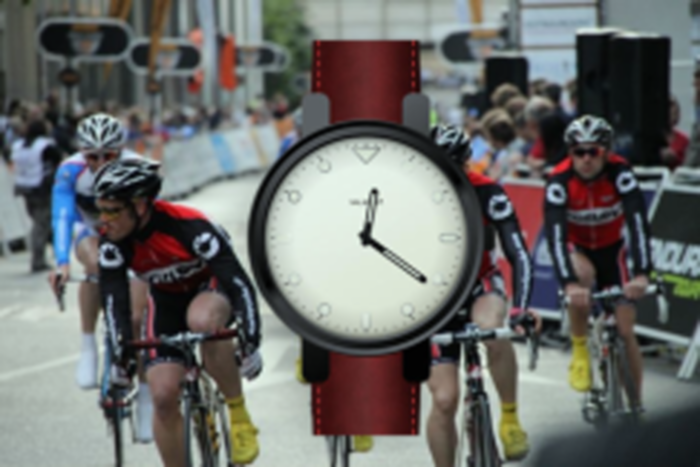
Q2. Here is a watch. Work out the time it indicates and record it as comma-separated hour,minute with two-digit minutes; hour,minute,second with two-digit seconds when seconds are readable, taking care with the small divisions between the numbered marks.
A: 12,21
